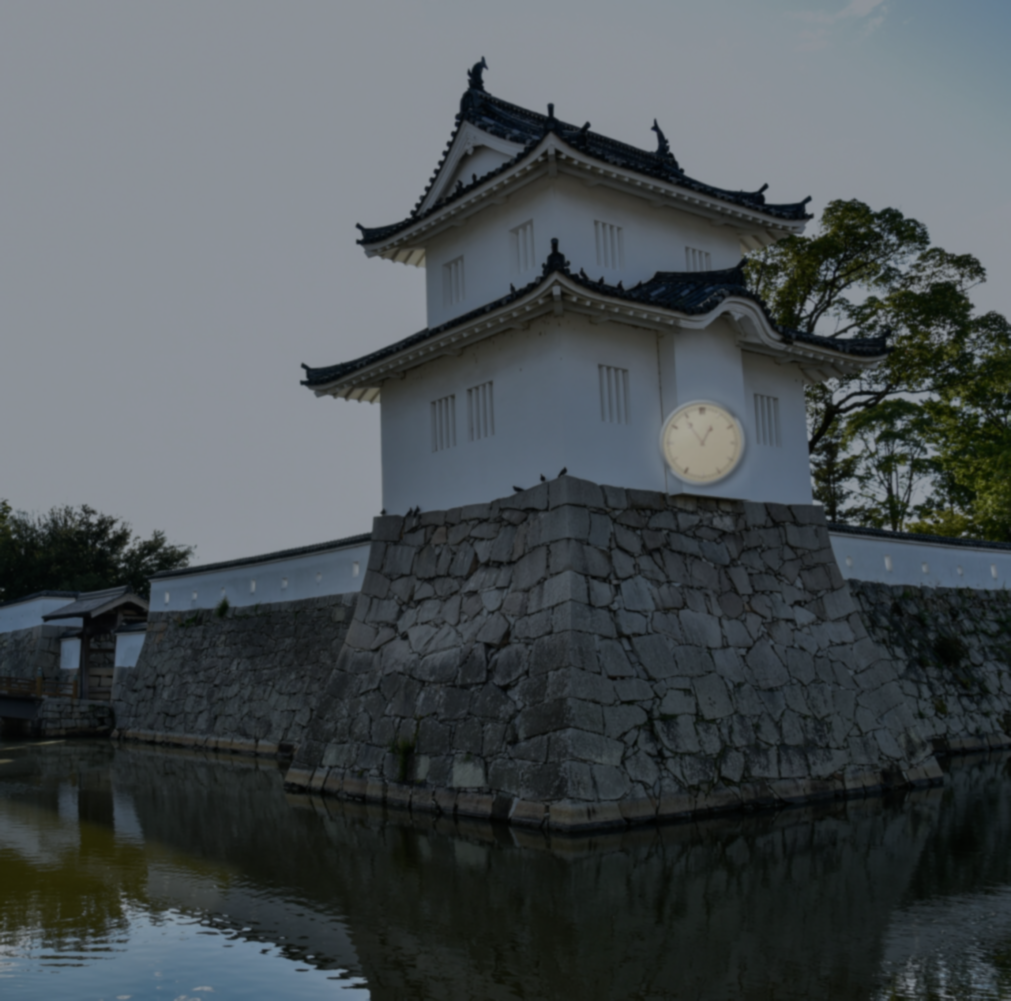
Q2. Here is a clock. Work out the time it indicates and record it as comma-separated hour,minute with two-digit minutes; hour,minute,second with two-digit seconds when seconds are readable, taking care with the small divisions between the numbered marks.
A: 12,54
